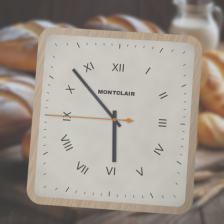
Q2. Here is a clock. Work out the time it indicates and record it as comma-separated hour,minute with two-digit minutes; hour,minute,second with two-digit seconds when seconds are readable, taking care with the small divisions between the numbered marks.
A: 5,52,45
